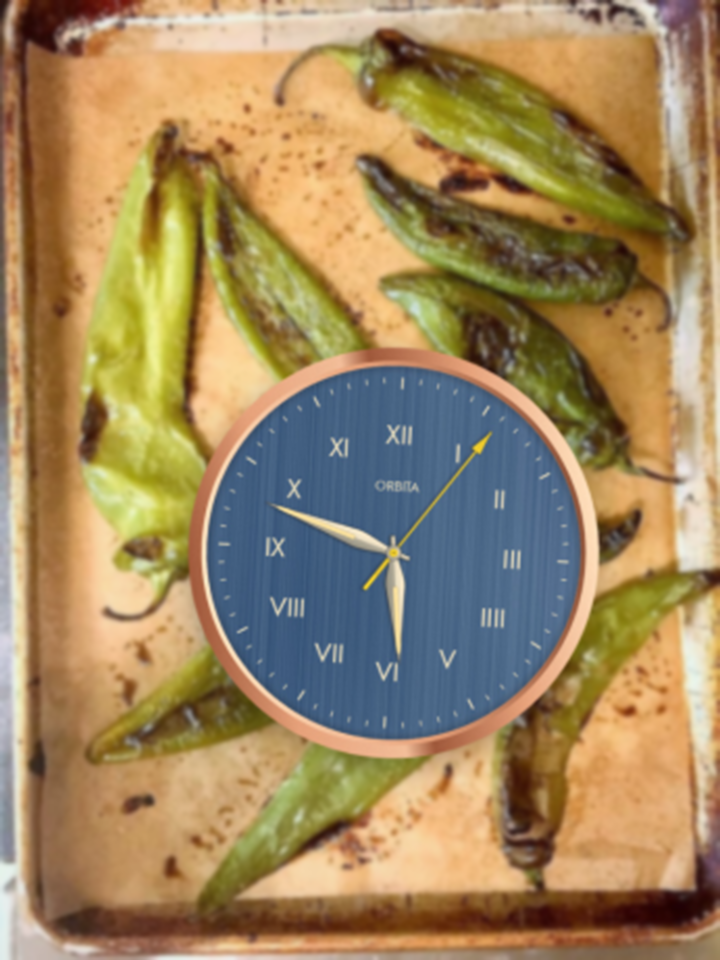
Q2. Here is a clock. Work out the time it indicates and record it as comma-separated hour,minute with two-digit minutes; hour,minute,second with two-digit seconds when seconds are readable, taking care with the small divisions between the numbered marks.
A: 5,48,06
